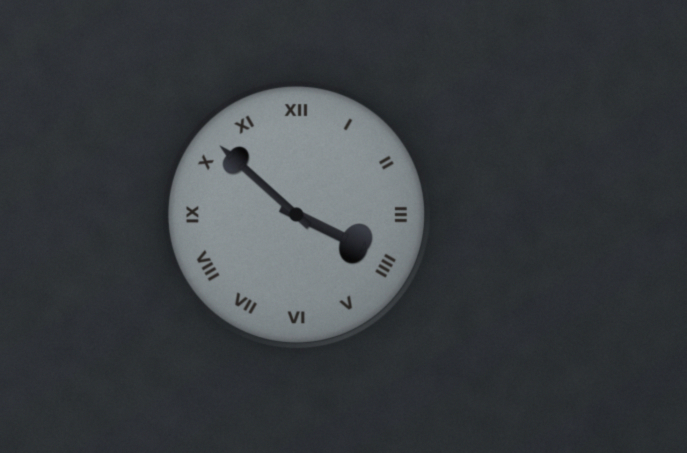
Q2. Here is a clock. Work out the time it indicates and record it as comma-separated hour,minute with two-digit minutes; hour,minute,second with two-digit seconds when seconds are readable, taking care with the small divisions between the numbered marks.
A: 3,52
